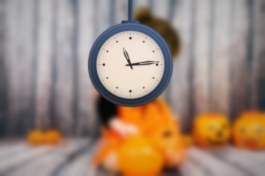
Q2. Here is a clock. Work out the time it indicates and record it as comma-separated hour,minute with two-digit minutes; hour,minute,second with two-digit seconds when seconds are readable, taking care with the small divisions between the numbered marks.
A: 11,14
